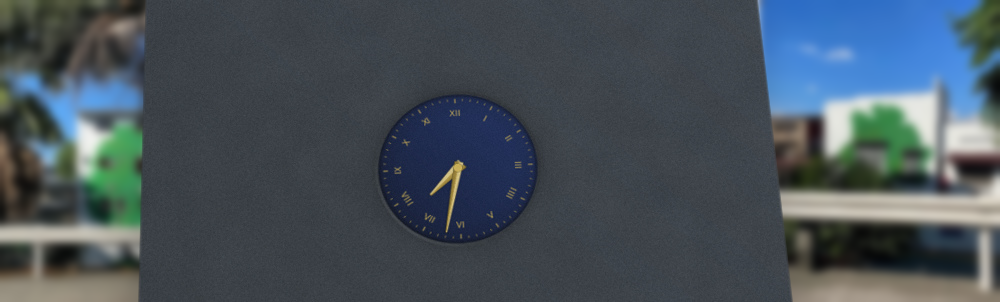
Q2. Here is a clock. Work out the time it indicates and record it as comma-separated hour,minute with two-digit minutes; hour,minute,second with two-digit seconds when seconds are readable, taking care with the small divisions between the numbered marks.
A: 7,32
